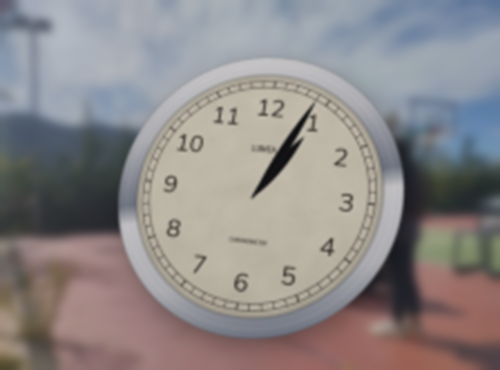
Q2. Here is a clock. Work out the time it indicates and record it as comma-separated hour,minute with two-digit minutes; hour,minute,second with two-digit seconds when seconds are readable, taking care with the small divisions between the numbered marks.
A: 1,04
